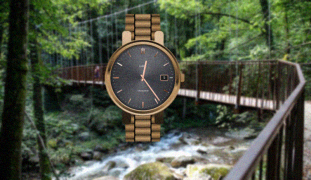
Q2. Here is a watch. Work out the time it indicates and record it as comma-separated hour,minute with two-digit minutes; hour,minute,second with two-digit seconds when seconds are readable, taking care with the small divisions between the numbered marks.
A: 12,24
